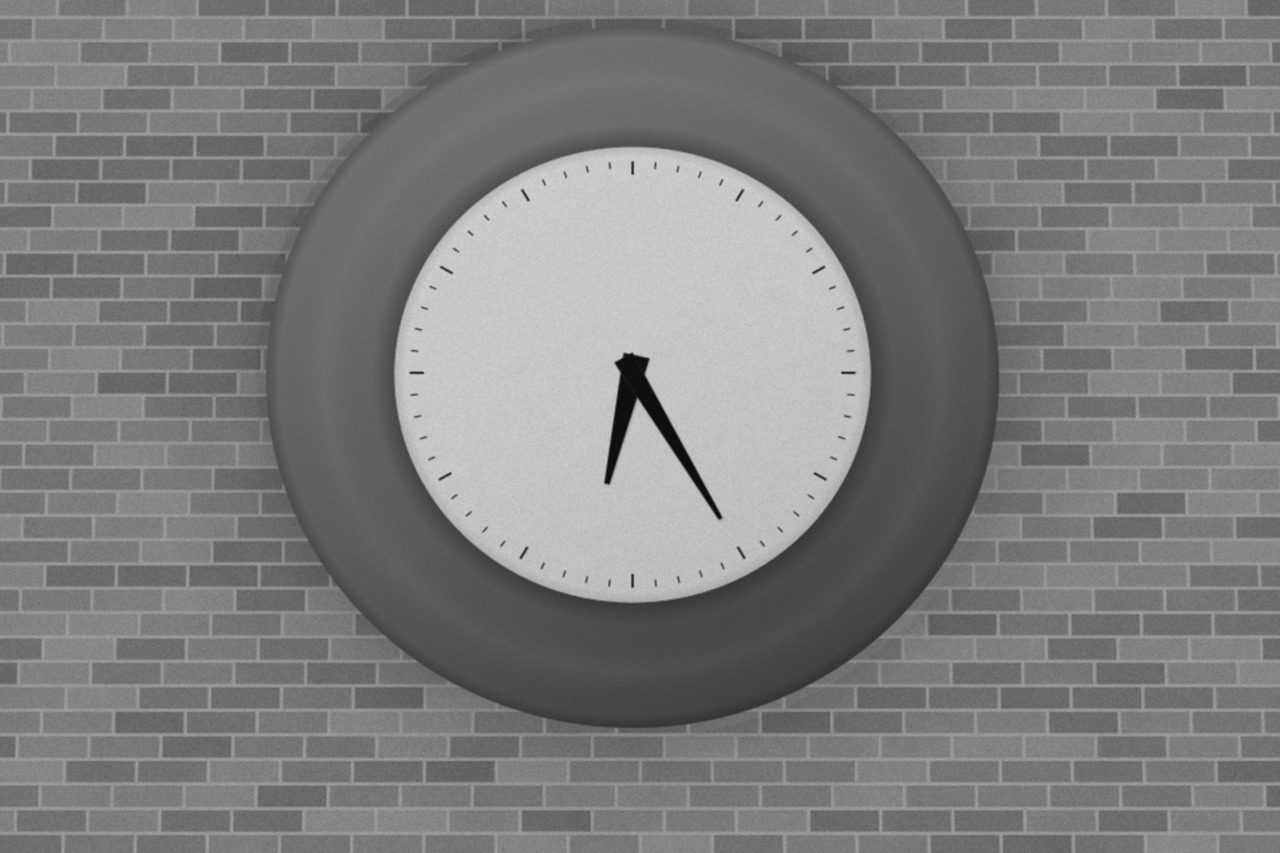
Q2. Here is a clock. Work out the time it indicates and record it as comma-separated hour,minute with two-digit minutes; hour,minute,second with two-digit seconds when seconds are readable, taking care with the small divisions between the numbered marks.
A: 6,25
